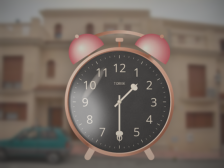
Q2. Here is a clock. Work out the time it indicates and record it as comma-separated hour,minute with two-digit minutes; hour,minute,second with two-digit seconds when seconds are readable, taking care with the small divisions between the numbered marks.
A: 1,30
